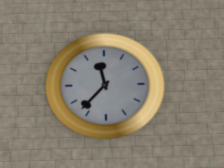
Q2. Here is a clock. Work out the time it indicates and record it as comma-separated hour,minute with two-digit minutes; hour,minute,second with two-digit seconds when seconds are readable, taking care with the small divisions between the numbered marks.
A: 11,37
